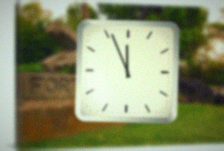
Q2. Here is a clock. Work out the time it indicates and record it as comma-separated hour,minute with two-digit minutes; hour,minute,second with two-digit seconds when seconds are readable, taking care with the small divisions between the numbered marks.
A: 11,56
